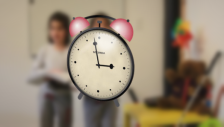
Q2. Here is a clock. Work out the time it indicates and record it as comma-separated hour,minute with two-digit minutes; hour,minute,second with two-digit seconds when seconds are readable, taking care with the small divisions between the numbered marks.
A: 2,58
